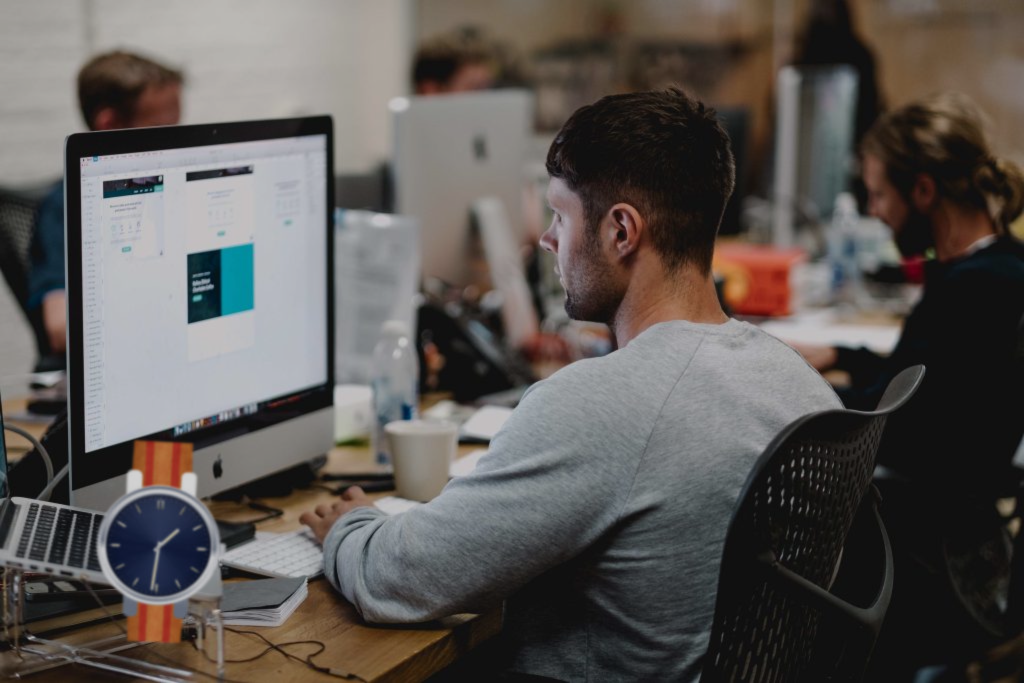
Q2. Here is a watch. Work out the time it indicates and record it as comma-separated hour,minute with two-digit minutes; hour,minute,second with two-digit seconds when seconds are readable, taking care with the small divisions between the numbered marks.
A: 1,31
